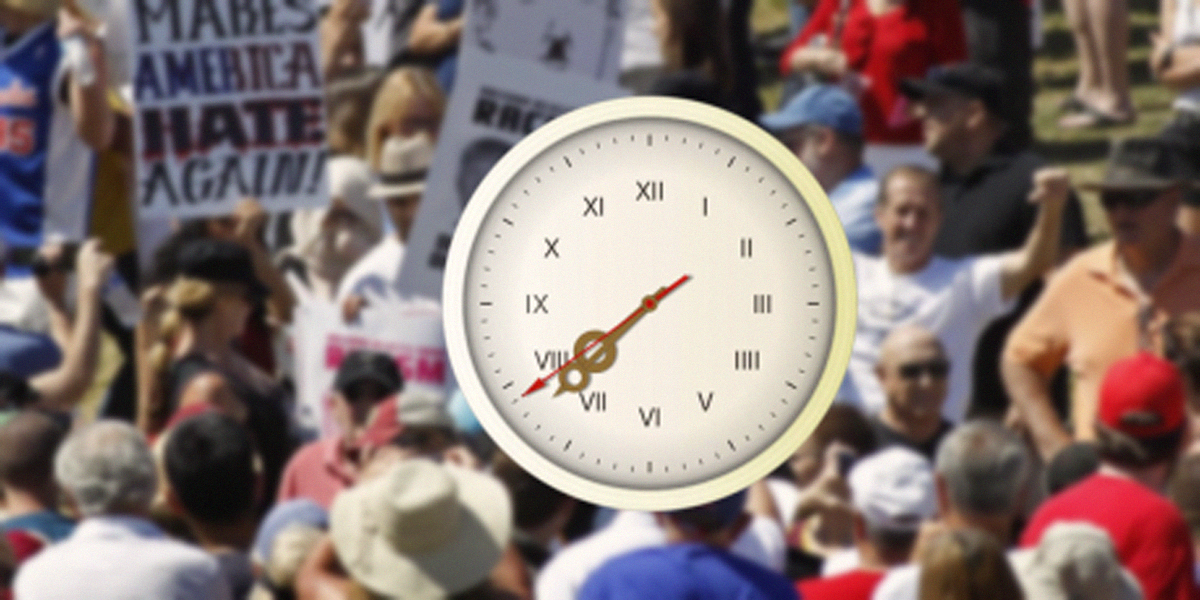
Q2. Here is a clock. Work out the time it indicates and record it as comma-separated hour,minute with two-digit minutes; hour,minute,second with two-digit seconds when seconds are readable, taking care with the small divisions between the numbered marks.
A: 7,37,39
